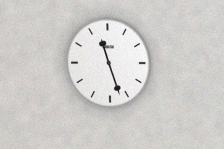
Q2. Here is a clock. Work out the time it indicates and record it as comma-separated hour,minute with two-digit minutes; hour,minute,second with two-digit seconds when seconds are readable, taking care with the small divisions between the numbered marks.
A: 11,27
